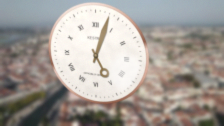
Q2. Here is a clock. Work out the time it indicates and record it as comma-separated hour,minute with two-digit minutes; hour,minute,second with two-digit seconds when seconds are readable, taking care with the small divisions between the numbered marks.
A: 5,03
